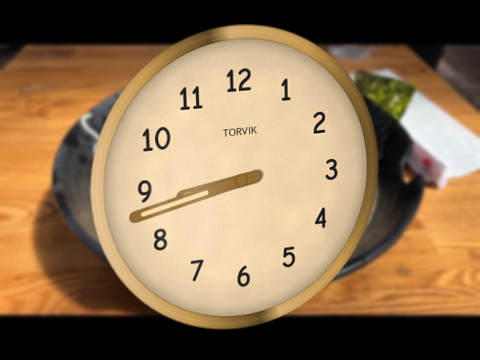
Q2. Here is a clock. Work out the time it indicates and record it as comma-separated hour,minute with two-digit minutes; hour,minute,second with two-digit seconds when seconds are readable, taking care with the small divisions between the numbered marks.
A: 8,43
